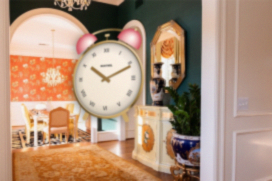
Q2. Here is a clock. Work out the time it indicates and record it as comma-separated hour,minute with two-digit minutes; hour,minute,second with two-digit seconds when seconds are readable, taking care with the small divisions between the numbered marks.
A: 10,11
